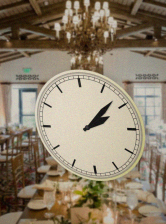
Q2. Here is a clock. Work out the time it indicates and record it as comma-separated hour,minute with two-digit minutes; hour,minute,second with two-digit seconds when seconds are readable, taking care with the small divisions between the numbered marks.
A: 2,08
